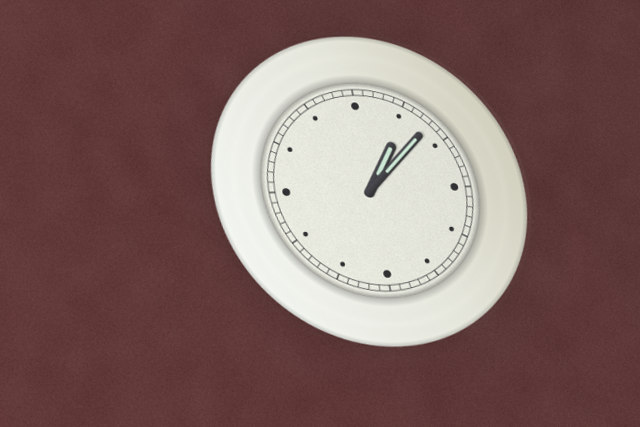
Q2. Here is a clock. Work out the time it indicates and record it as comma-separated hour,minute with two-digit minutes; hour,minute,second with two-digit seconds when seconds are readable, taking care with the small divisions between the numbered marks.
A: 1,08
